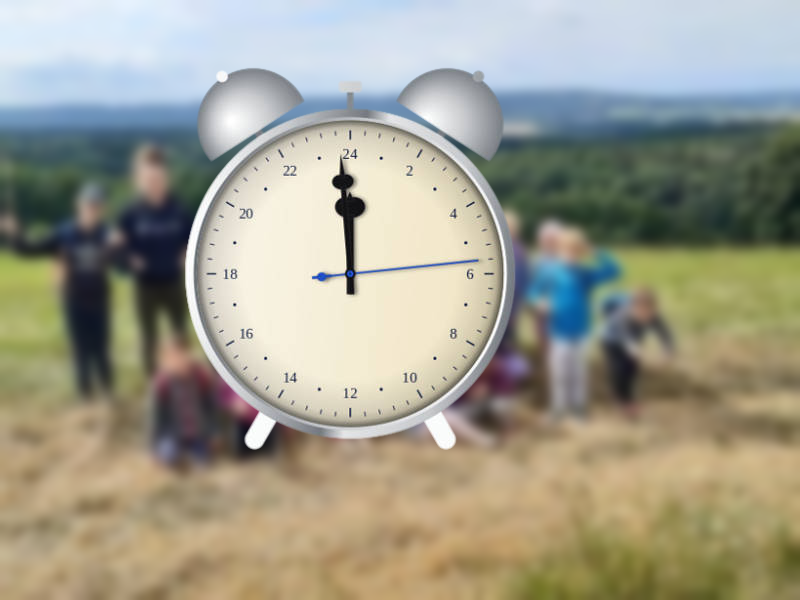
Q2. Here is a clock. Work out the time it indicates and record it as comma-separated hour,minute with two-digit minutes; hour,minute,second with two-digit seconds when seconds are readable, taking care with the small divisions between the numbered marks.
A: 23,59,14
